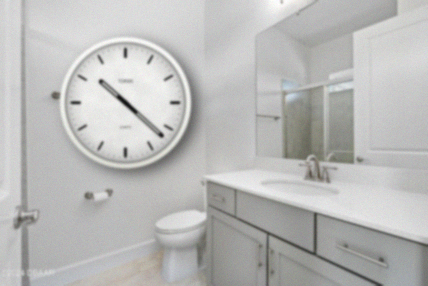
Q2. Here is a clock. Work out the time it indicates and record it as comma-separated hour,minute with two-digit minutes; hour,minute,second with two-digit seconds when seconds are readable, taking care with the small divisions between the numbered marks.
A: 10,22
